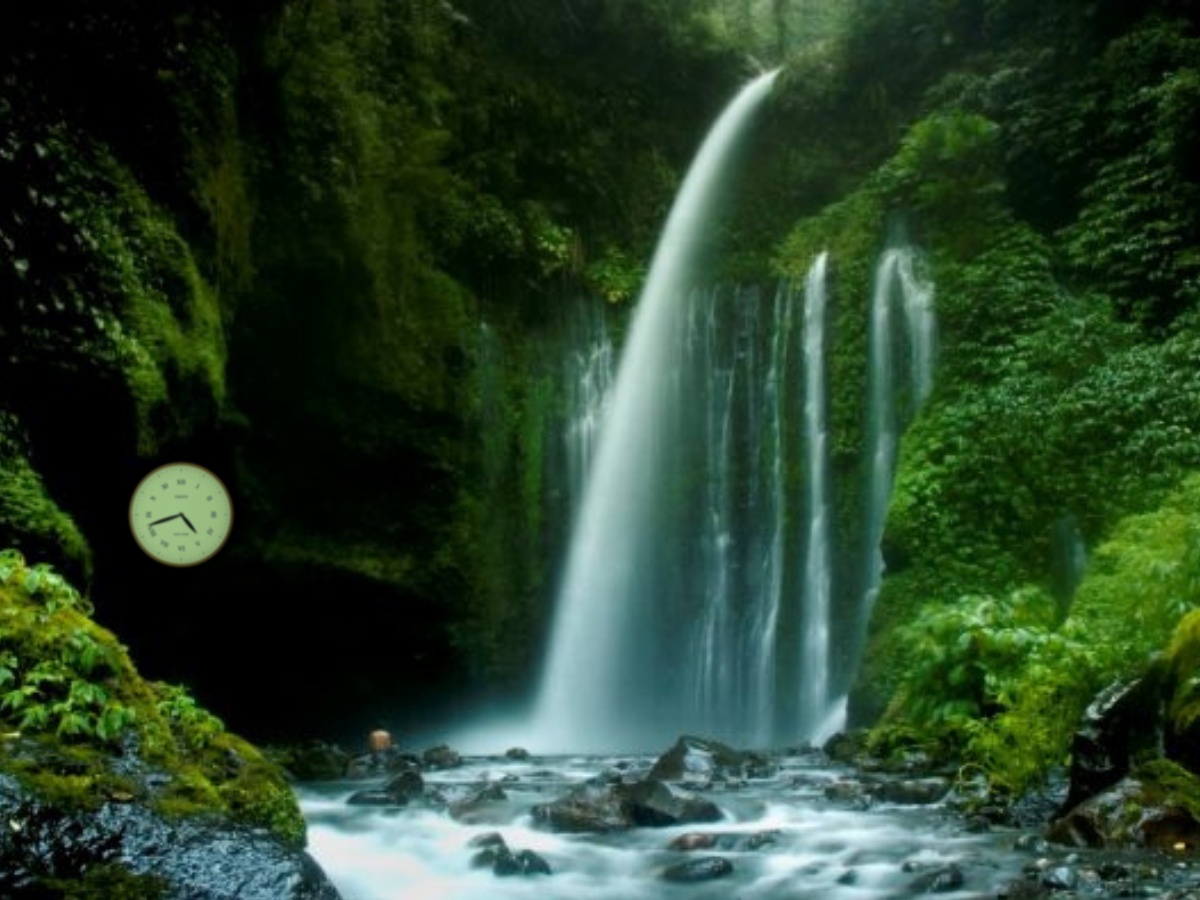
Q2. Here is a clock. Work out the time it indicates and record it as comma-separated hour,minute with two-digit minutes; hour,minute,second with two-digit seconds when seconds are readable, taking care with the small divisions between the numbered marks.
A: 4,42
